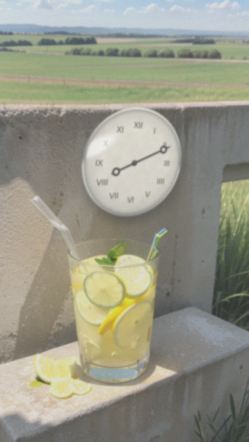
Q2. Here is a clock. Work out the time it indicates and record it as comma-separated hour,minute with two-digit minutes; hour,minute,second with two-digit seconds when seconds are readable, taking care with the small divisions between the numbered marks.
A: 8,11
